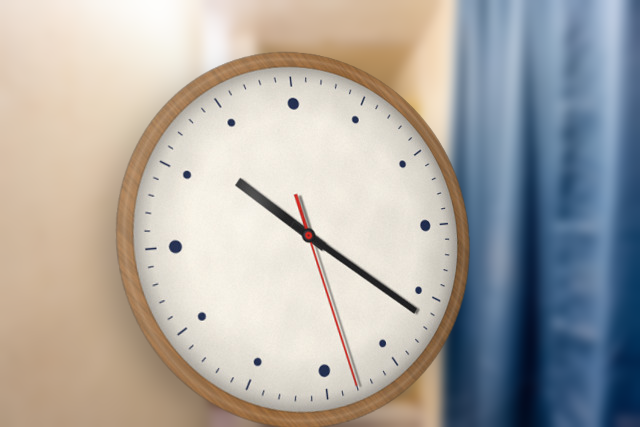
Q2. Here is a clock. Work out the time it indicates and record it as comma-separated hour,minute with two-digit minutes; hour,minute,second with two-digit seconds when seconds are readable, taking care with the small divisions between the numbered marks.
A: 10,21,28
